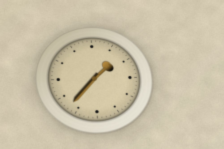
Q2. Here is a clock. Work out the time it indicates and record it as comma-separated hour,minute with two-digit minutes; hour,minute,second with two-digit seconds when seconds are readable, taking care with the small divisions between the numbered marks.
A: 1,37
